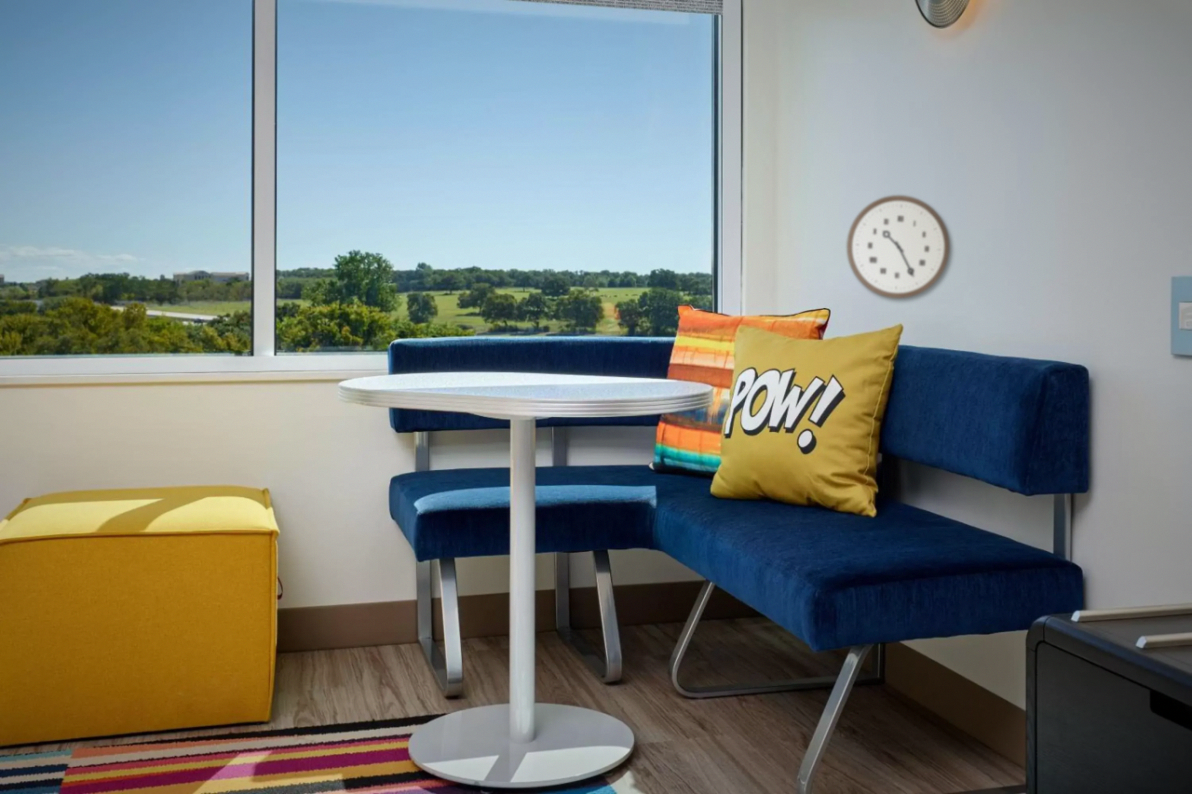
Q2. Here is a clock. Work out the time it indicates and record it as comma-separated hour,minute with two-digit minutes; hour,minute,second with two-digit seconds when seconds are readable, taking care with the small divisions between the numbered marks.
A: 10,25
